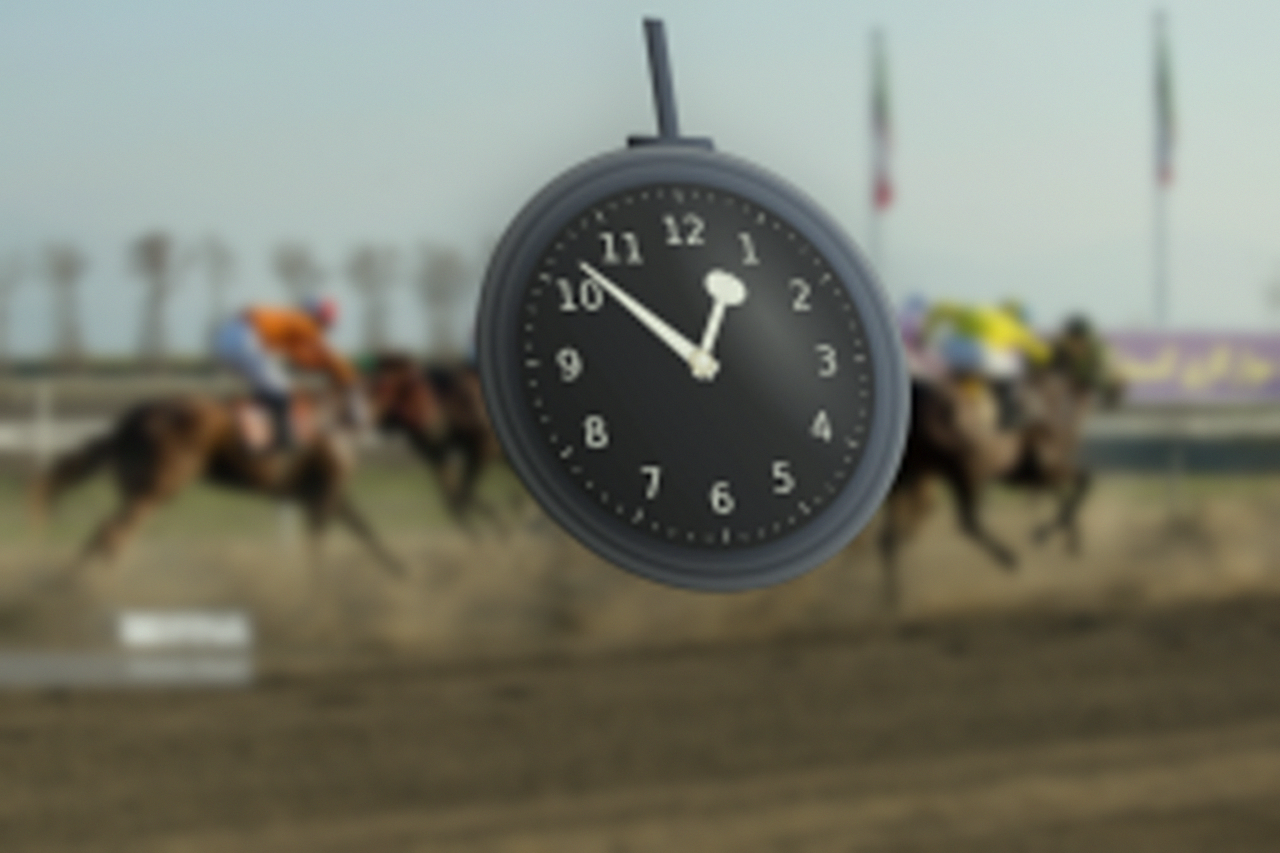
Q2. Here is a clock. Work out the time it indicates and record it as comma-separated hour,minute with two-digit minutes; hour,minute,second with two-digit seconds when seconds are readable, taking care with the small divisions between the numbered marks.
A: 12,52
